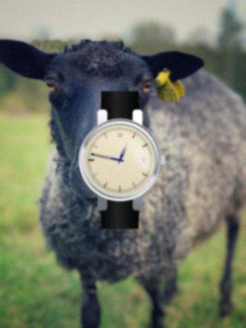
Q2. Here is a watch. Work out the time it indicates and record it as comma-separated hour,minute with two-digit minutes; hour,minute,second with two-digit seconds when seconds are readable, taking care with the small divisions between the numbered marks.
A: 12,47
